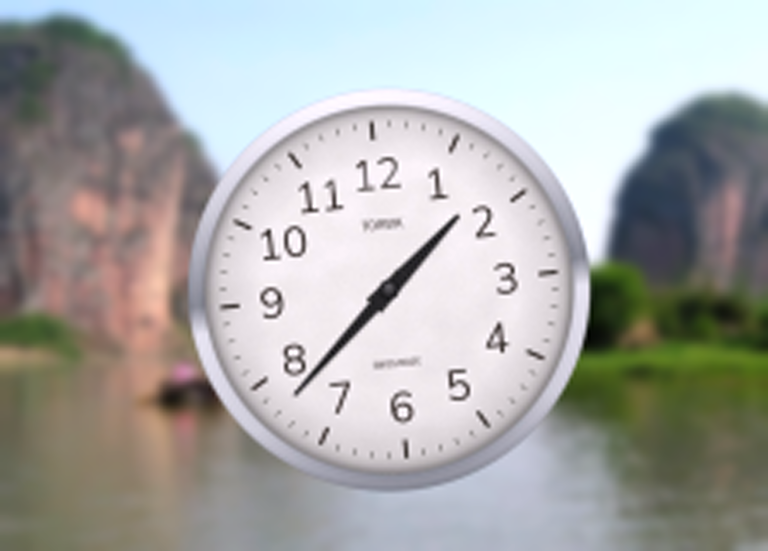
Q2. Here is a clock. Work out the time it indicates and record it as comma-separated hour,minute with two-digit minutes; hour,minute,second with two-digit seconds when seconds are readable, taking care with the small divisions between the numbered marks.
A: 1,38
